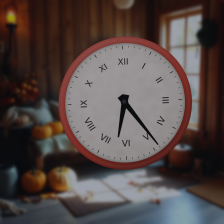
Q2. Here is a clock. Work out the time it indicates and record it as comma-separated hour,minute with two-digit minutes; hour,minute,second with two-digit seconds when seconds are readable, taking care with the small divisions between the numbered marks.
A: 6,24
